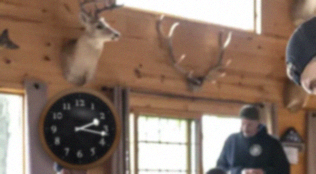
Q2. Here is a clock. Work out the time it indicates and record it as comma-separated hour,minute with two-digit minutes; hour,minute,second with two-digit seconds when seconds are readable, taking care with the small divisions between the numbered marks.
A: 2,17
